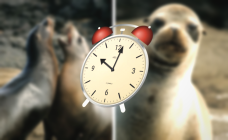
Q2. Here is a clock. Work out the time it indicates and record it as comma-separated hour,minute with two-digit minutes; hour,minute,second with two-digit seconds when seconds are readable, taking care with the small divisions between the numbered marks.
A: 10,02
